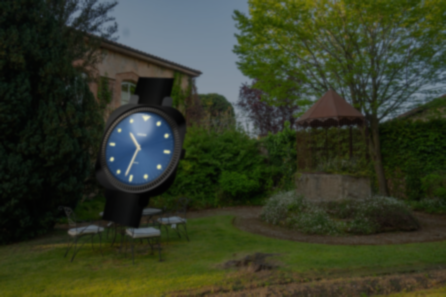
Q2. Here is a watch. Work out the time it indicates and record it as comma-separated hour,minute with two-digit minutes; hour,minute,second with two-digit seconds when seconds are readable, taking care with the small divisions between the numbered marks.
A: 10,32
